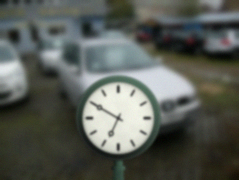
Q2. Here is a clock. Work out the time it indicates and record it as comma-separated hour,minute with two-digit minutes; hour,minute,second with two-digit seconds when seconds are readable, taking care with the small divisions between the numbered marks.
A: 6,50
